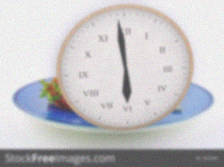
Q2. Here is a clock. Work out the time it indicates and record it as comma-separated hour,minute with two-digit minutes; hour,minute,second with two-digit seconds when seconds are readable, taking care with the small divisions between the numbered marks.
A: 5,59
